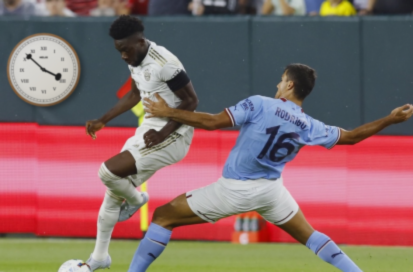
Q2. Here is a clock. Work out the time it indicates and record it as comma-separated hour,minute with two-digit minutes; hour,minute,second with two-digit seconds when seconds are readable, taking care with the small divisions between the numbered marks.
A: 3,52
